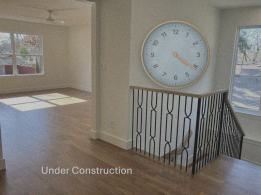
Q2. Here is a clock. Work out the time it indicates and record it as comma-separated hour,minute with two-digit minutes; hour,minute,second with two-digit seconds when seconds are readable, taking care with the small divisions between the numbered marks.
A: 4,21
